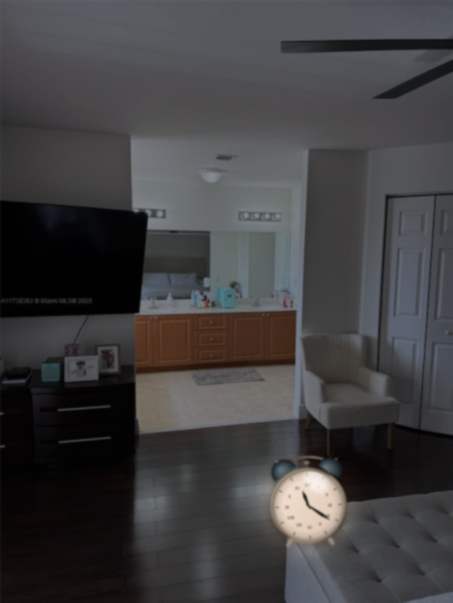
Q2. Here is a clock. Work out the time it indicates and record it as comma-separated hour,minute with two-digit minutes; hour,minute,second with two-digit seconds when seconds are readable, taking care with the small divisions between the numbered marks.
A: 11,21
